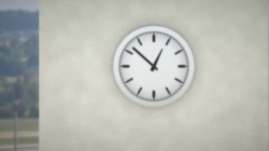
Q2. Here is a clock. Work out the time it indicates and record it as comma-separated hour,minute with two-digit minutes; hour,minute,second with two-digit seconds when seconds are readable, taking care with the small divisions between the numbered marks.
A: 12,52
